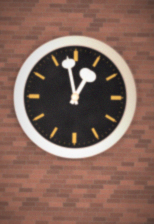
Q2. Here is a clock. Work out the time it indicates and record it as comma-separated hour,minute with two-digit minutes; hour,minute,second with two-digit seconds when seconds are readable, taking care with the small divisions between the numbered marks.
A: 12,58
